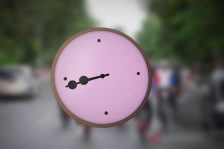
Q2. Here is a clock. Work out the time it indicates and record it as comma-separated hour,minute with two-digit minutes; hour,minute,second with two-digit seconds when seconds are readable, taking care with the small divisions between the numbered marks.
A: 8,43
